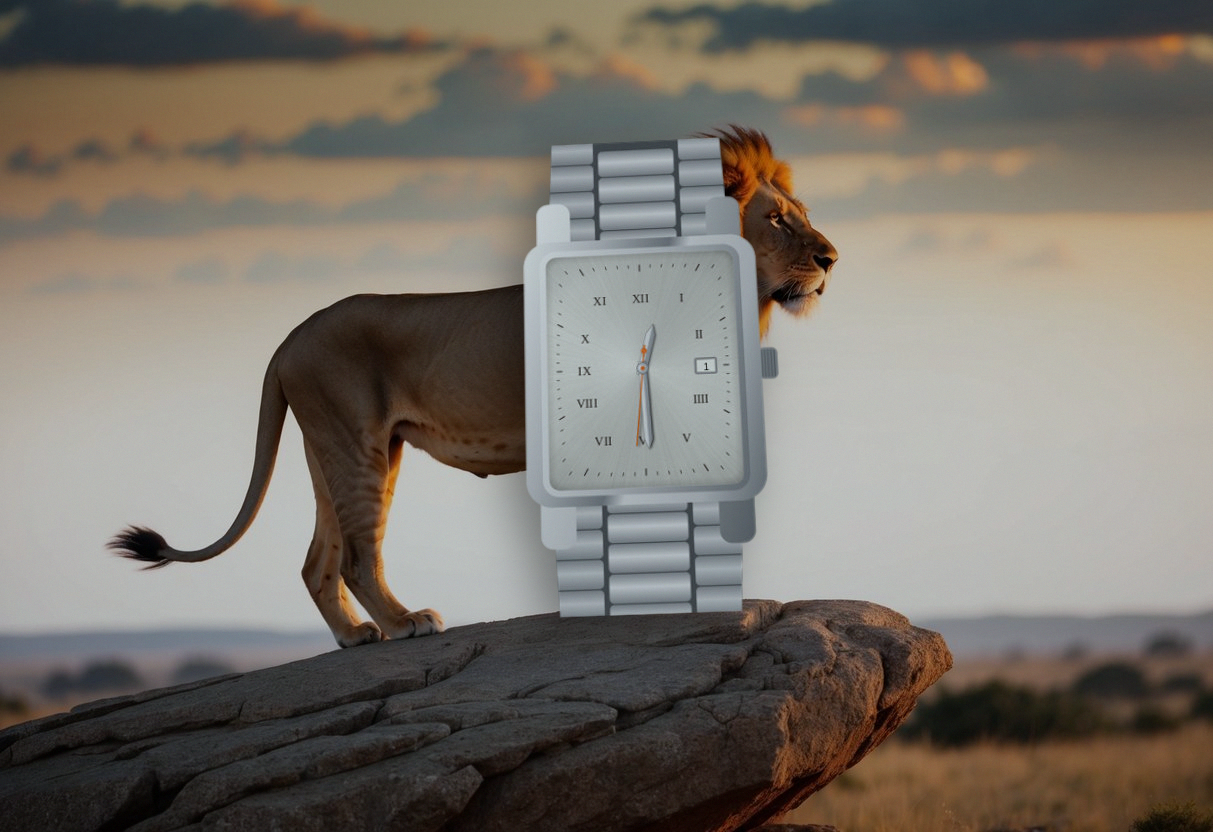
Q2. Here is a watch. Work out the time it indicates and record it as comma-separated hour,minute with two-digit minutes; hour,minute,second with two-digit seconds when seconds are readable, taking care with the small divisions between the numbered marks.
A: 12,29,31
